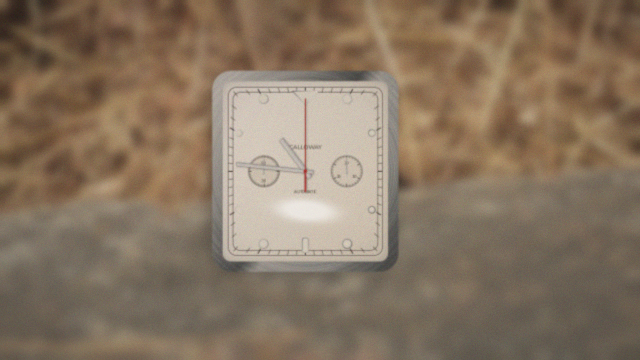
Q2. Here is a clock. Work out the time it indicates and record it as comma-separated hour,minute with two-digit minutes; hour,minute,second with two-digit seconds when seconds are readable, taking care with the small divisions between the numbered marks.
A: 10,46
